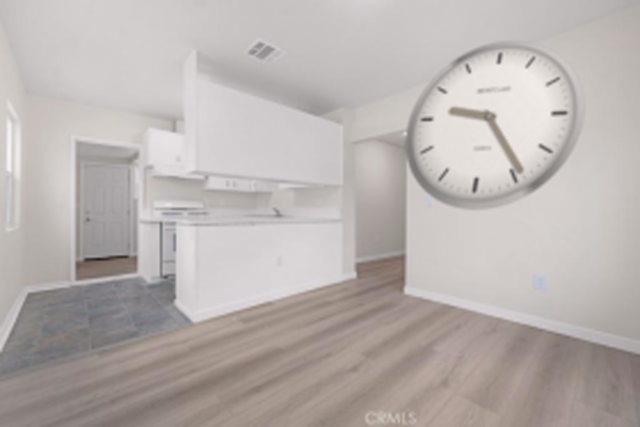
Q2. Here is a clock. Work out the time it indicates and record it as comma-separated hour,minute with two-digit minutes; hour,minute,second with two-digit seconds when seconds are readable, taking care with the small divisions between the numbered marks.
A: 9,24
